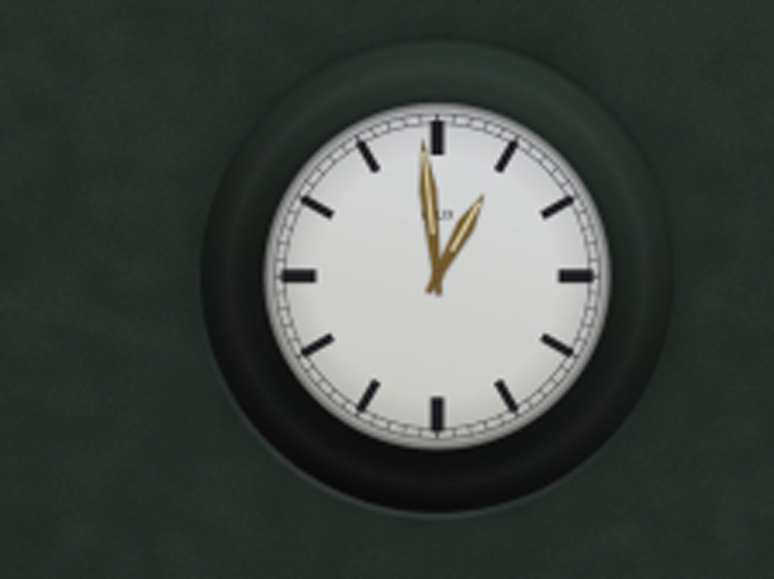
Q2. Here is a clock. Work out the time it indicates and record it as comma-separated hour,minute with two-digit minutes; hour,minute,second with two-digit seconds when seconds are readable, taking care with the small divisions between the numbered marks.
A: 12,59
